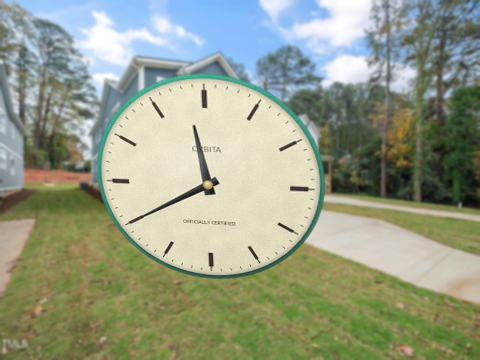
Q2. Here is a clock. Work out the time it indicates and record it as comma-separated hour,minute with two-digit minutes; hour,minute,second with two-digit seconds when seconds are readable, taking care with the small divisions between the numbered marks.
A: 11,40
